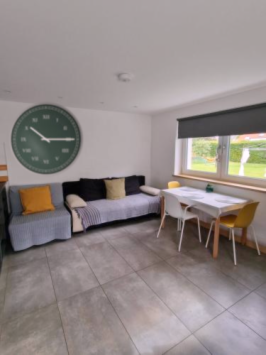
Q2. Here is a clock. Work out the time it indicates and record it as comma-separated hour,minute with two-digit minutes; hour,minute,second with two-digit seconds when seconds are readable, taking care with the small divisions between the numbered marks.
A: 10,15
